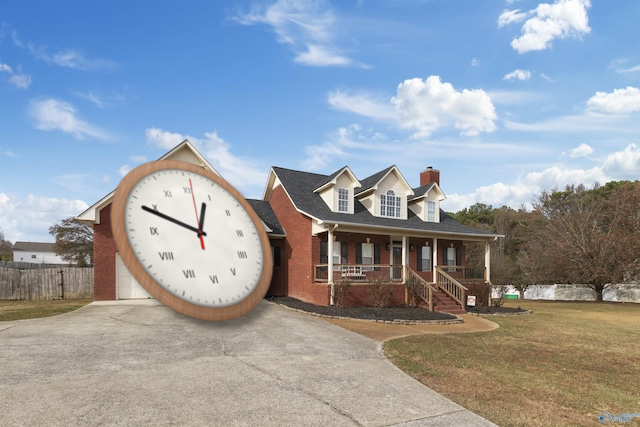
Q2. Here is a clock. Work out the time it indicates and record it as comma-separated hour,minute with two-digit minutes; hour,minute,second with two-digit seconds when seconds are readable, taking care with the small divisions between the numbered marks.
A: 12,49,01
